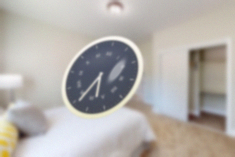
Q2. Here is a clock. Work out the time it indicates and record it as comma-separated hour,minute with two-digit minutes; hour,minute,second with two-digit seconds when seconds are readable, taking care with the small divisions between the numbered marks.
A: 5,34
